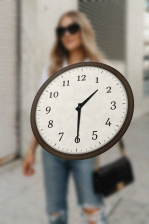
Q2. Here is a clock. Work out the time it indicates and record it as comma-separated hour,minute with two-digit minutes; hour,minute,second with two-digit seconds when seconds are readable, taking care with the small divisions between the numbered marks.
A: 1,30
